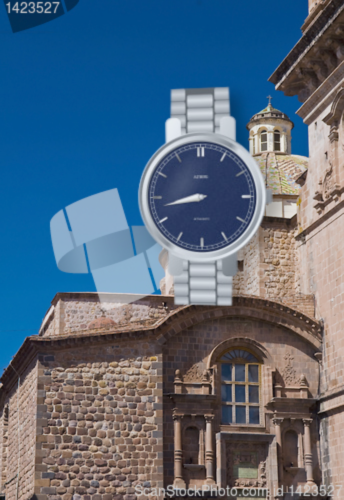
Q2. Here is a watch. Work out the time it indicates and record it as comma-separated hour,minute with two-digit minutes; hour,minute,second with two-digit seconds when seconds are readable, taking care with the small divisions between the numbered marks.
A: 8,43
